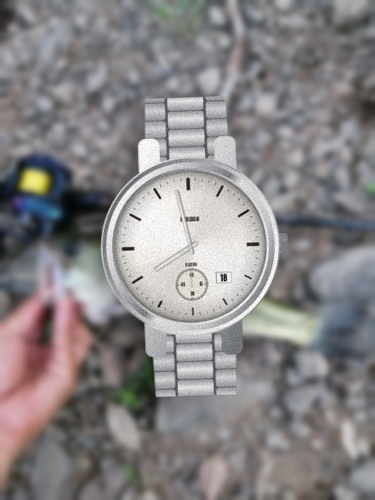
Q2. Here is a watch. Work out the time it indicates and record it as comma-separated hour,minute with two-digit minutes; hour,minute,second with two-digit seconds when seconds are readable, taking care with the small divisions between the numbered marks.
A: 7,58
